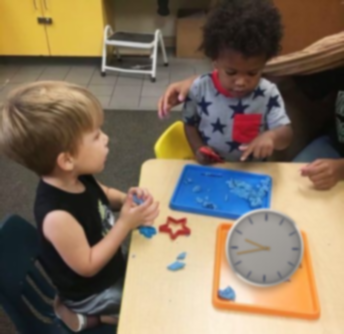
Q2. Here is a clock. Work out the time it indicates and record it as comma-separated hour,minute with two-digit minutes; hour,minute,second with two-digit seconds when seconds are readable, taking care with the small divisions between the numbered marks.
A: 9,43
